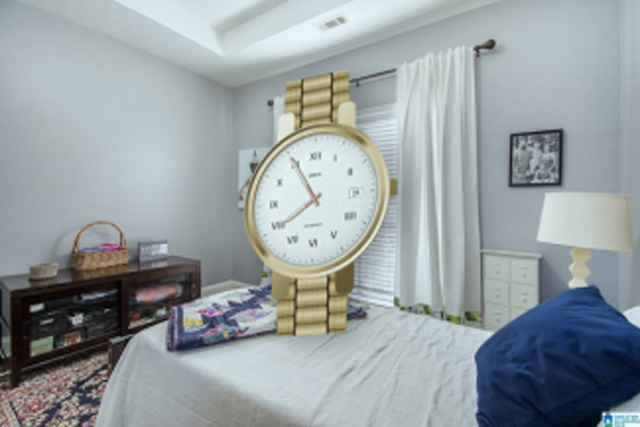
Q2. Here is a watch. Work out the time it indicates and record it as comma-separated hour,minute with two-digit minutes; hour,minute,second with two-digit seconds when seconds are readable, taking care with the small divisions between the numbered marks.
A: 7,55
